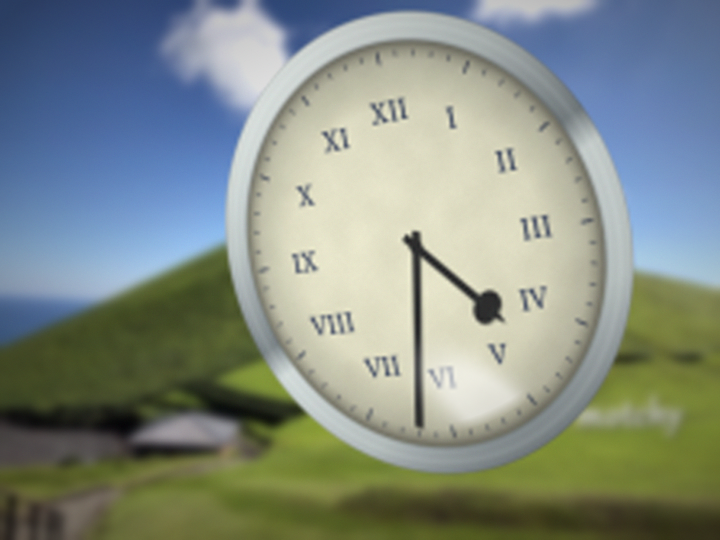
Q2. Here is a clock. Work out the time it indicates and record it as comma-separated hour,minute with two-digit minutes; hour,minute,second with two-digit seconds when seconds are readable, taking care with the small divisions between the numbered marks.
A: 4,32
